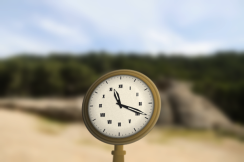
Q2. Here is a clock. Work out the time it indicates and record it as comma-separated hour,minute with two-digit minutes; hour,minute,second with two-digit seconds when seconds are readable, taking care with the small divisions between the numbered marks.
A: 11,19
